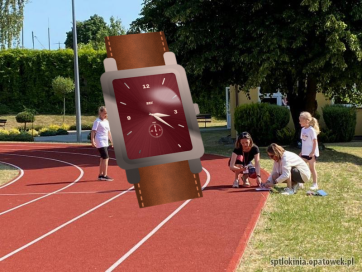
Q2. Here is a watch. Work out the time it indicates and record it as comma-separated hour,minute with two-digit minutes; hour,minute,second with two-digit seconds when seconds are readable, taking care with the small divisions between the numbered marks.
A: 3,22
